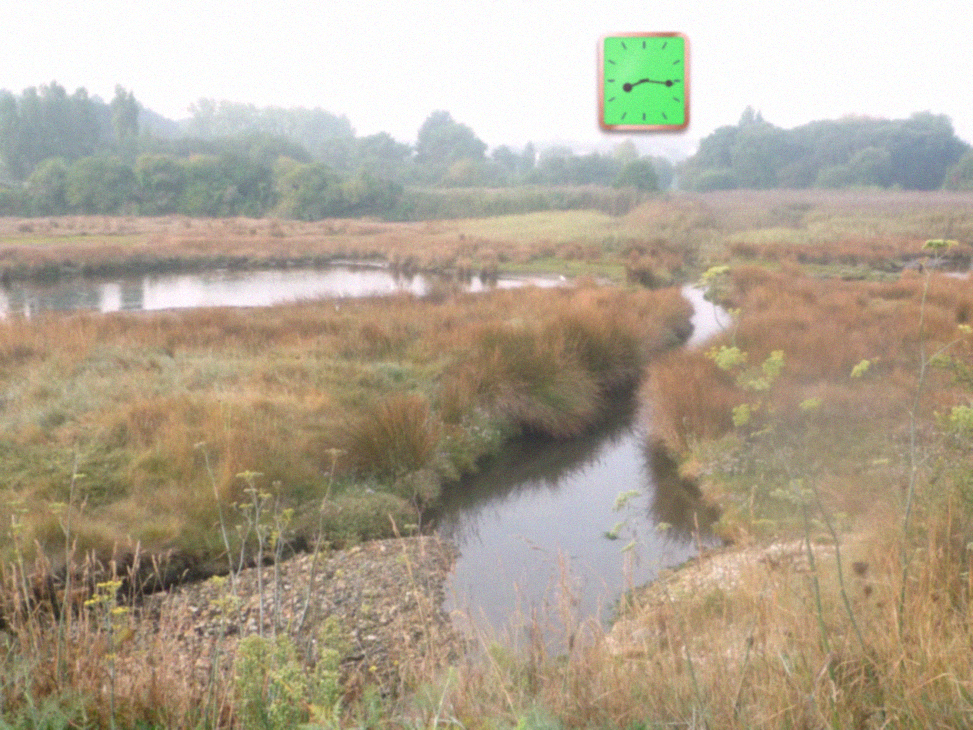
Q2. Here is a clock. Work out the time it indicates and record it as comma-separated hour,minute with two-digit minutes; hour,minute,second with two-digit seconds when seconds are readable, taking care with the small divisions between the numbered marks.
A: 8,16
